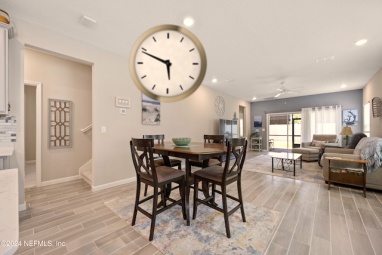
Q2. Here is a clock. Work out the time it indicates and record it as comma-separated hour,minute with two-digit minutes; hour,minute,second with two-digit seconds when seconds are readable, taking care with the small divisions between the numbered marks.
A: 5,49
